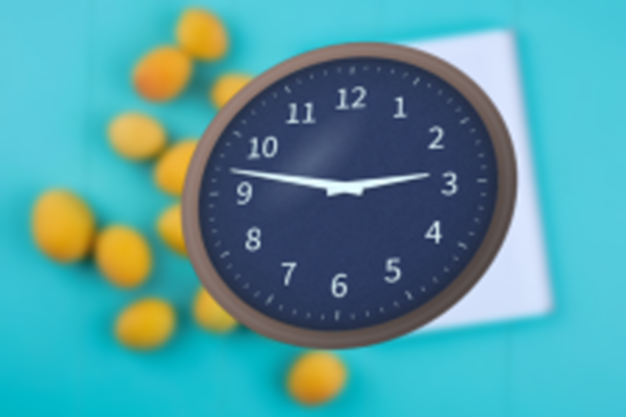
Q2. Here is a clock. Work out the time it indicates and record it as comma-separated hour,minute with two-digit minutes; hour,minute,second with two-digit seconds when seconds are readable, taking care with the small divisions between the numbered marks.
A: 2,47
